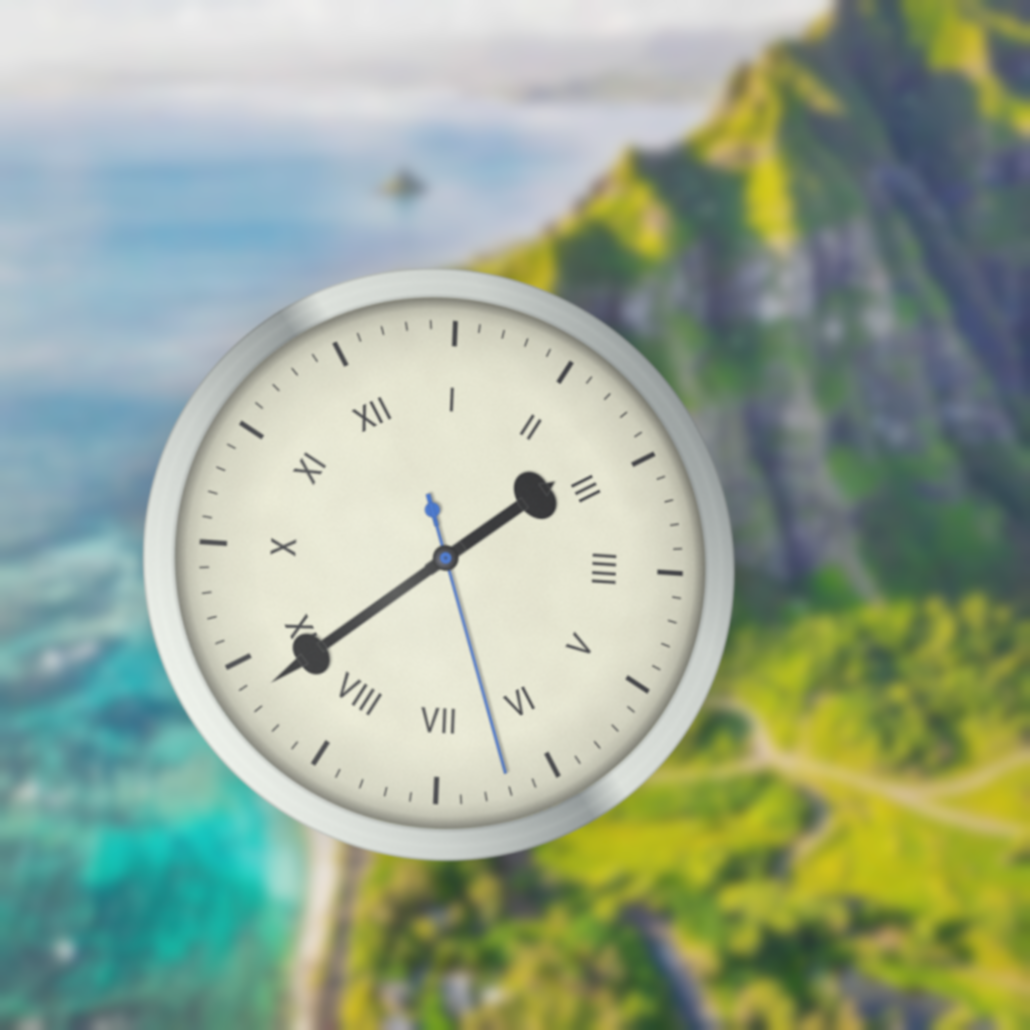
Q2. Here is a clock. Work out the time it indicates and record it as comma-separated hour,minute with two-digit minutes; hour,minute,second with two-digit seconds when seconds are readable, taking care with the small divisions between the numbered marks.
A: 2,43,32
